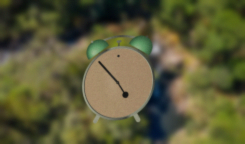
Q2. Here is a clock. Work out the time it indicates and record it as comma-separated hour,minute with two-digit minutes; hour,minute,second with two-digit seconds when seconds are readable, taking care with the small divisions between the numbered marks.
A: 4,53
